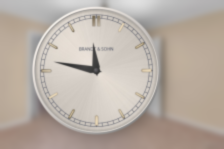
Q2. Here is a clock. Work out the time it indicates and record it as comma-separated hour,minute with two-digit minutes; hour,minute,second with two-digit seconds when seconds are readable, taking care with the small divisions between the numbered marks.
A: 11,47
